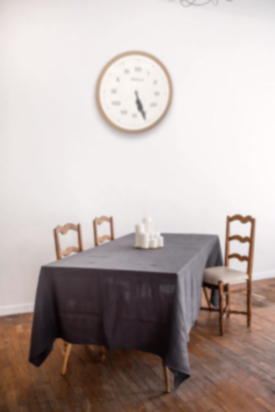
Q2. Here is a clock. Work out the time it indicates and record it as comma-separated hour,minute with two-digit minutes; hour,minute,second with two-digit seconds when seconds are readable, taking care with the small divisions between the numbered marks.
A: 5,26
